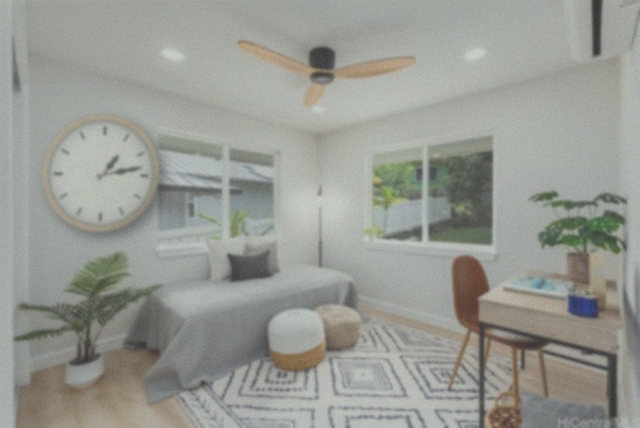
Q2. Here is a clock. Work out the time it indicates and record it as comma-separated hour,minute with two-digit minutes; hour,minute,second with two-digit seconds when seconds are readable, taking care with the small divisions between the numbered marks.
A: 1,13
